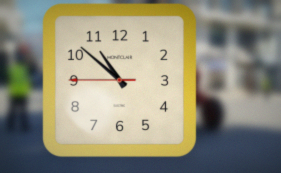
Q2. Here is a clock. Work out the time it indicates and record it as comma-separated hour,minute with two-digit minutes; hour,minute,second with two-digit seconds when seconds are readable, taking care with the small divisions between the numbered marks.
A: 10,51,45
